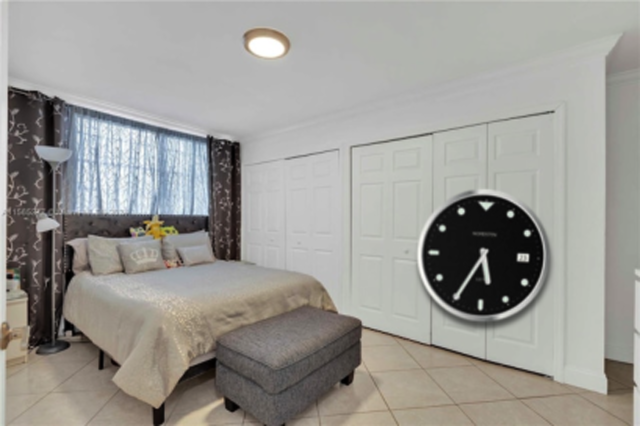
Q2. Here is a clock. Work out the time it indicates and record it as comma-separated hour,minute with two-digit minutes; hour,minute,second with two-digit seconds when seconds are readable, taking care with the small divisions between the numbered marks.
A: 5,35
